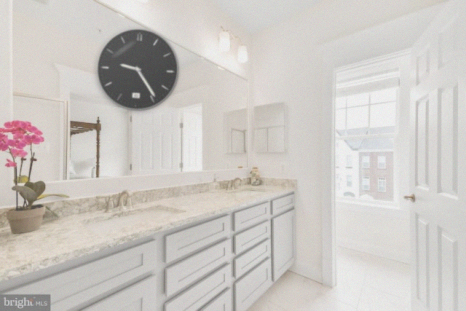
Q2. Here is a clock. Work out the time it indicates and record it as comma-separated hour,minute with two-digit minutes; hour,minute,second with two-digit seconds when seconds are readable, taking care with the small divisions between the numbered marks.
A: 9,24
